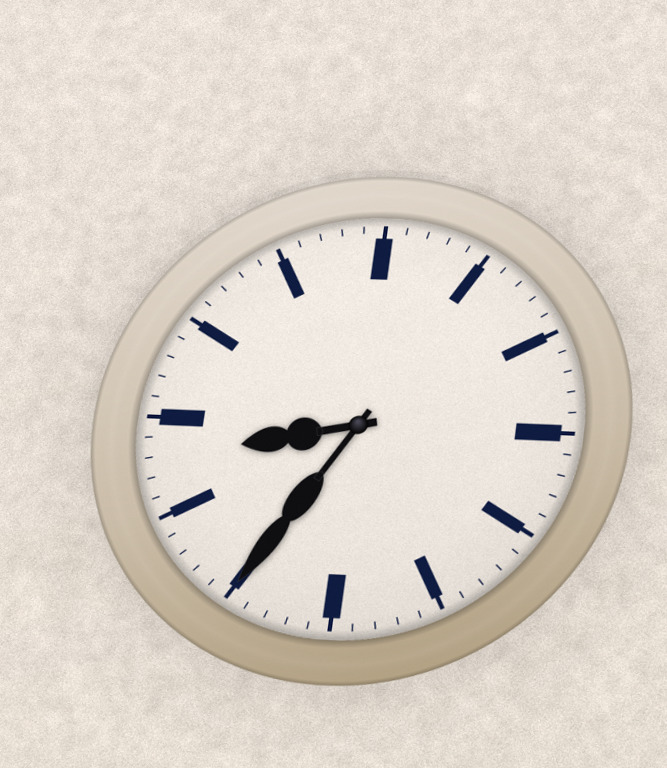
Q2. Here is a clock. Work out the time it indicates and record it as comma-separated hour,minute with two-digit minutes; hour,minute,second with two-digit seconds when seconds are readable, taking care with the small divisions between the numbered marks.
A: 8,35
